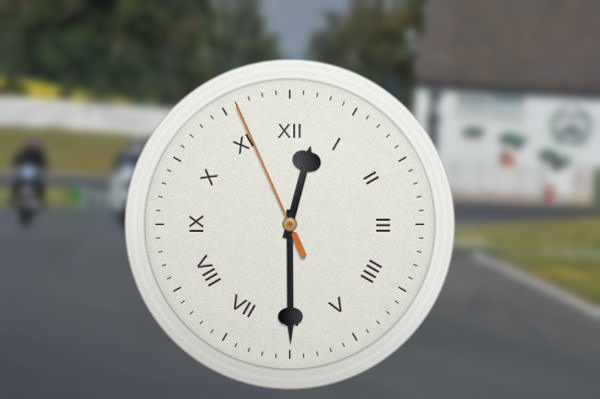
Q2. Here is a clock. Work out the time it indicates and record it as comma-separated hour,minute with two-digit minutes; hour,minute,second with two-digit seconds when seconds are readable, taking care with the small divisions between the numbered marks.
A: 12,29,56
